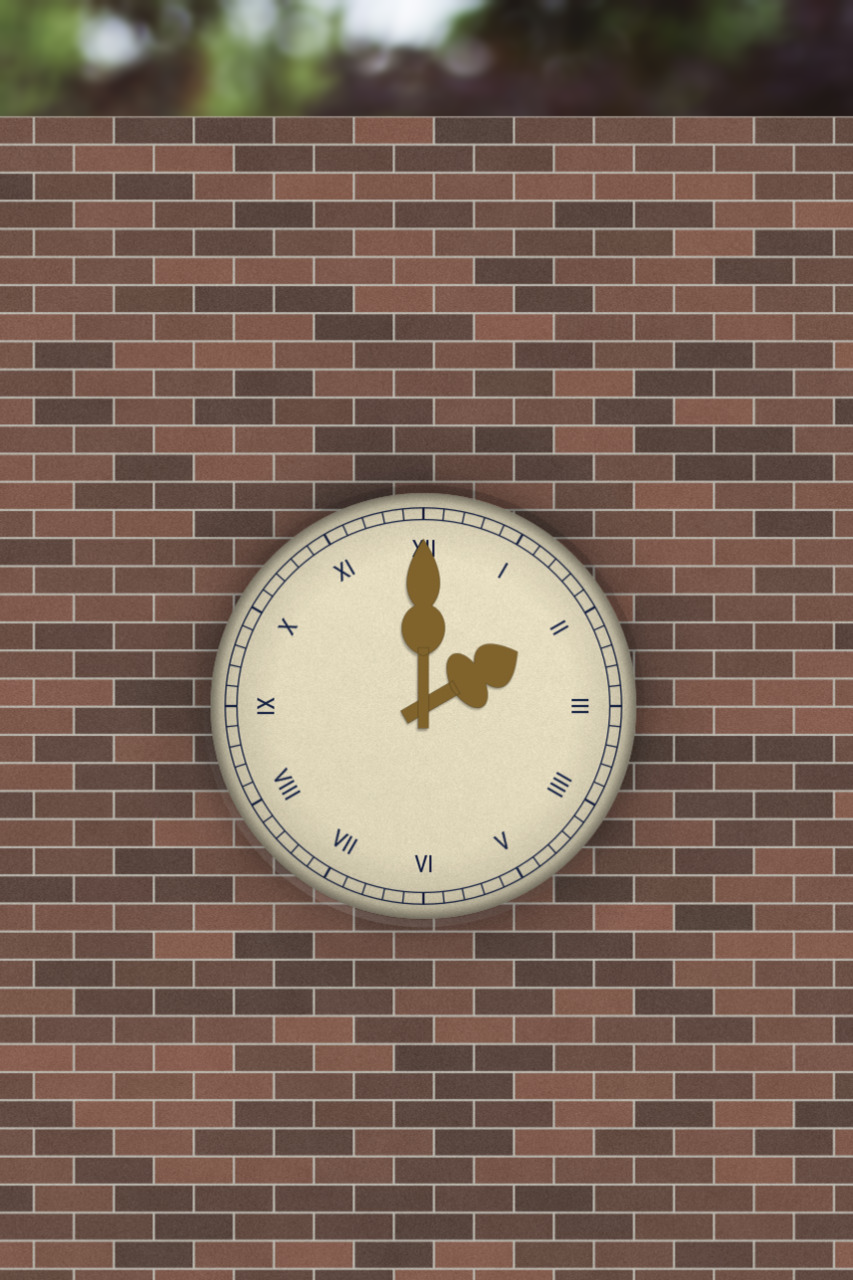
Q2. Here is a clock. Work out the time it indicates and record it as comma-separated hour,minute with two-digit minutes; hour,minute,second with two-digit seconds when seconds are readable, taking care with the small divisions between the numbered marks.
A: 2,00
